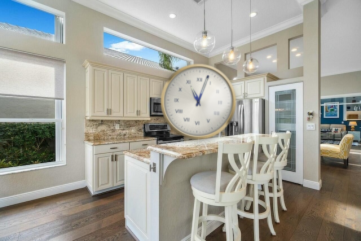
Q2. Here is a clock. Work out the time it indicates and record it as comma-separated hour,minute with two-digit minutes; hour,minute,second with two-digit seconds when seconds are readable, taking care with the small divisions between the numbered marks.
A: 11,03
